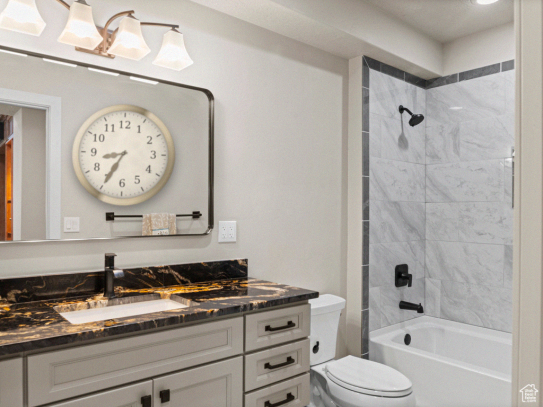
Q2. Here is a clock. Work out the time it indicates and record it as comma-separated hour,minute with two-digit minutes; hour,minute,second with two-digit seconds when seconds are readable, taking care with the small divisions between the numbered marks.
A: 8,35
